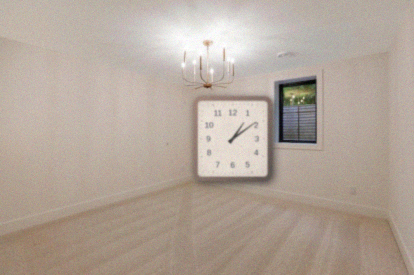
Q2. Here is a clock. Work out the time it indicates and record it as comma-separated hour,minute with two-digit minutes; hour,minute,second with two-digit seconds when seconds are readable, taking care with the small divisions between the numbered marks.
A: 1,09
